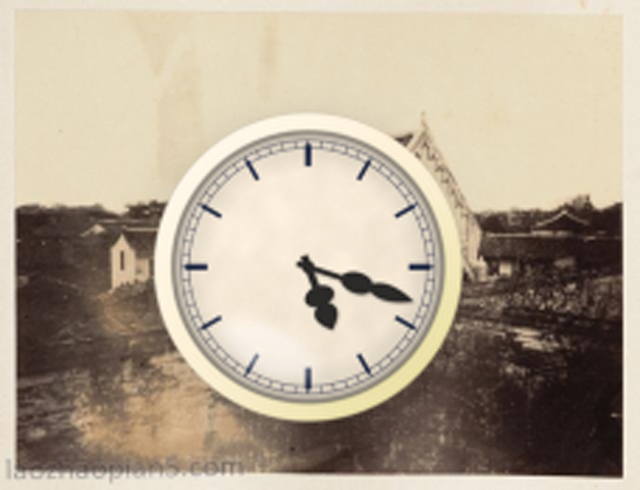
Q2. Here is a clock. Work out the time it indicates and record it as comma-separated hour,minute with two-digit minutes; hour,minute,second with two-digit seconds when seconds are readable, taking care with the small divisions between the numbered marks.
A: 5,18
